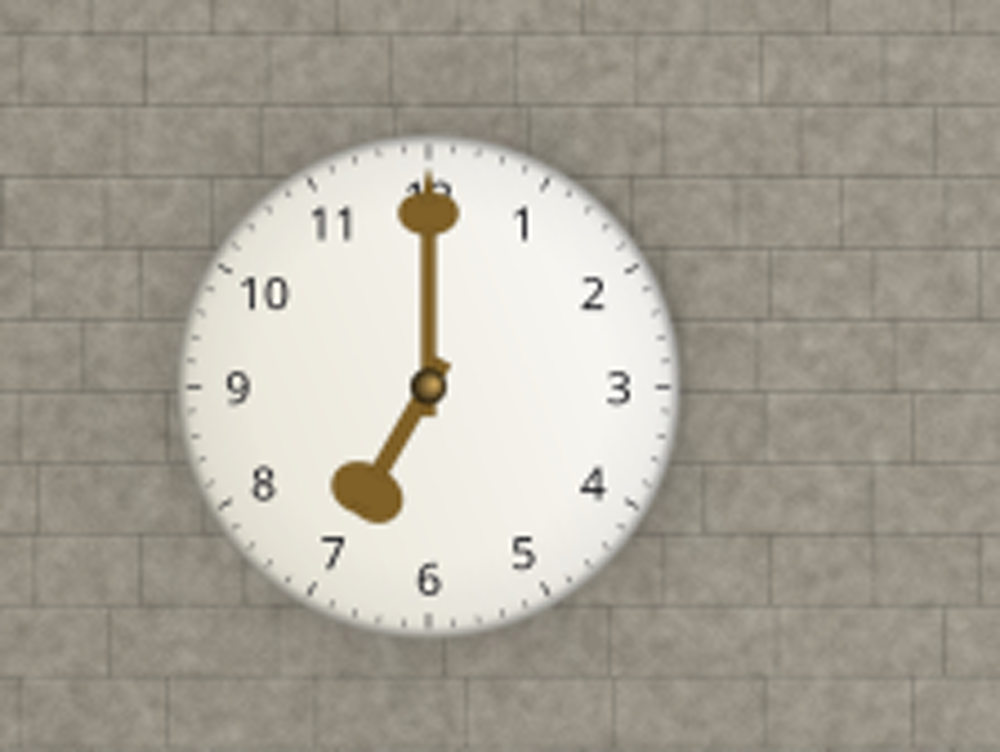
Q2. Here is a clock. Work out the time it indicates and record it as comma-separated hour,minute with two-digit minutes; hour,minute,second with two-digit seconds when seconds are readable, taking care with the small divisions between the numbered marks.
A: 7,00
